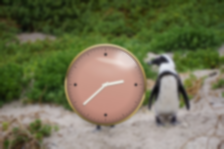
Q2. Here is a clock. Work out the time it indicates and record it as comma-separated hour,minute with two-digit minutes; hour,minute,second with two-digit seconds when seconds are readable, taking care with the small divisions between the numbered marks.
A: 2,38
